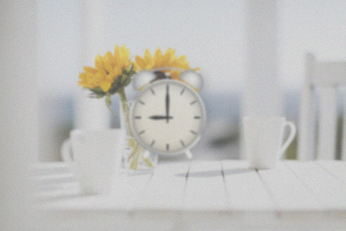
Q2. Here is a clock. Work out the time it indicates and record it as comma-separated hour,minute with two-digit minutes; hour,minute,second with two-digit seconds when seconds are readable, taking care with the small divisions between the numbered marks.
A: 9,00
